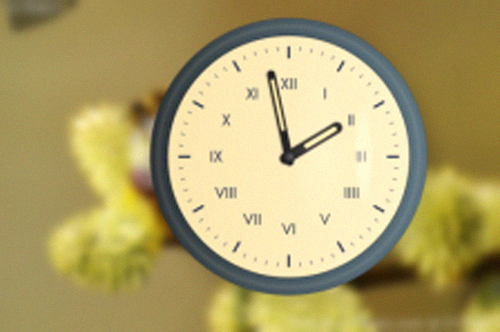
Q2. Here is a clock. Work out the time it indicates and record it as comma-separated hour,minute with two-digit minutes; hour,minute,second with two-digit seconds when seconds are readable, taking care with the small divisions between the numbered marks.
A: 1,58
